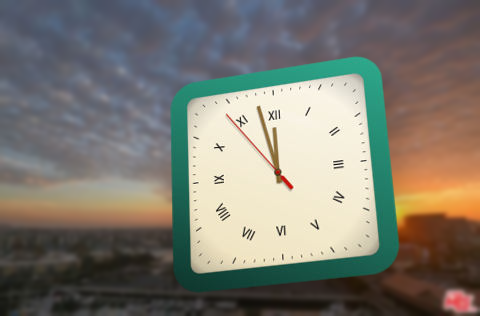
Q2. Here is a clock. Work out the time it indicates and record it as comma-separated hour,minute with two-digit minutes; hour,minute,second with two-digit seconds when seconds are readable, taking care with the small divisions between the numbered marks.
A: 11,57,54
